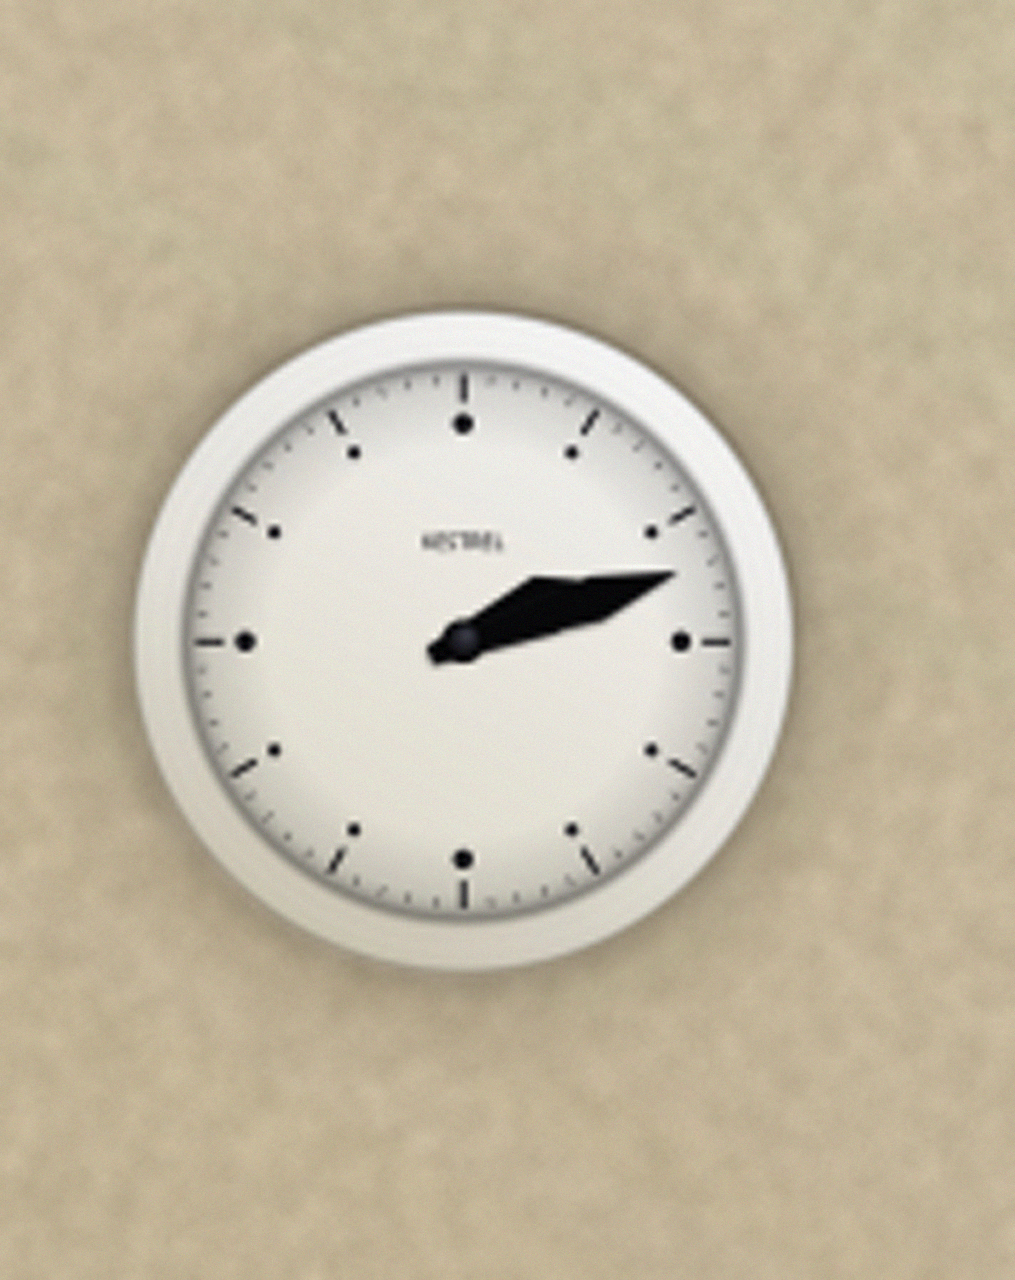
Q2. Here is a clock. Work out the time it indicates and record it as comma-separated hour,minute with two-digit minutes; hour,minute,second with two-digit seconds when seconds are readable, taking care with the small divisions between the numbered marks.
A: 2,12
